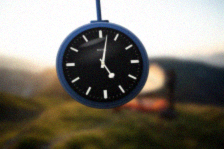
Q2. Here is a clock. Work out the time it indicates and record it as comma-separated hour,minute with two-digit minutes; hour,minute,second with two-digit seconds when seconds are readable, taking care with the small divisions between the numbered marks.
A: 5,02
